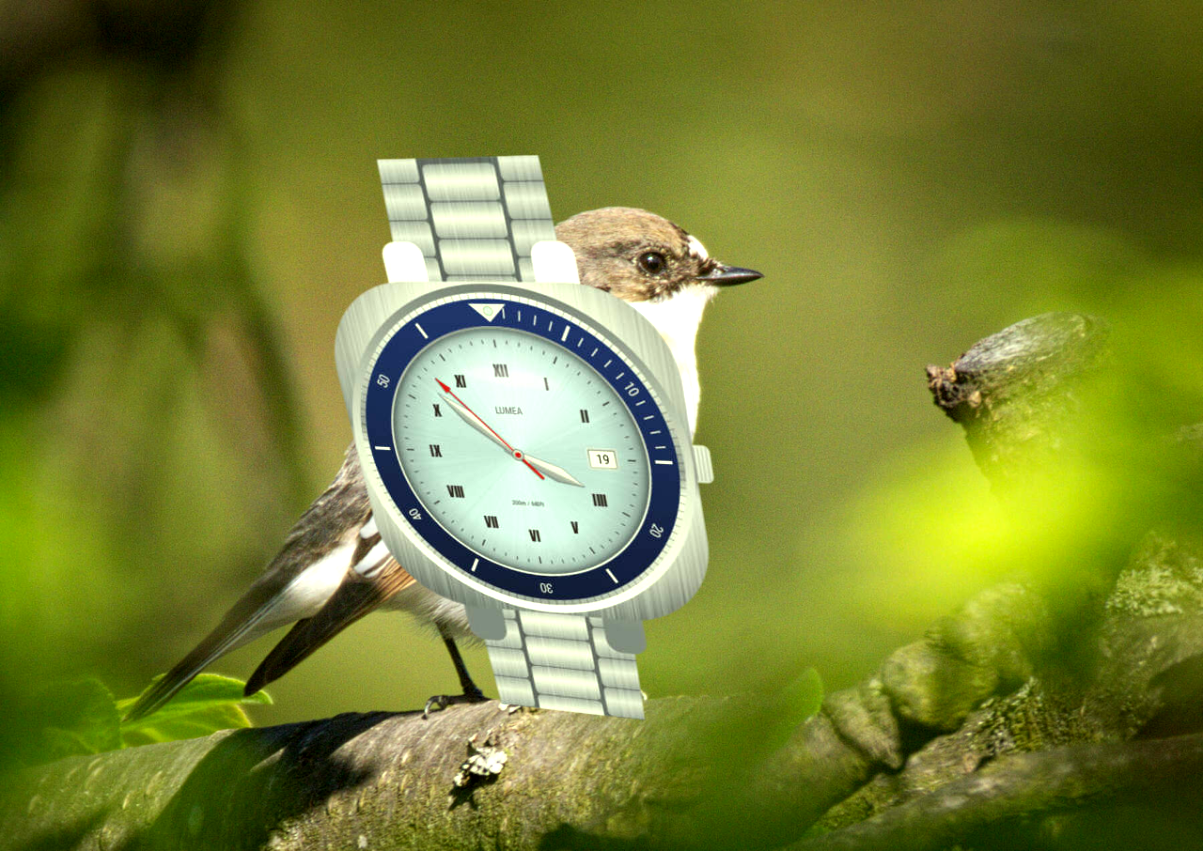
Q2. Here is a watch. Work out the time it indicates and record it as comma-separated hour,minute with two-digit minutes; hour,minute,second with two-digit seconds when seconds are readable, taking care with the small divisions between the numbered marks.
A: 3,51,53
